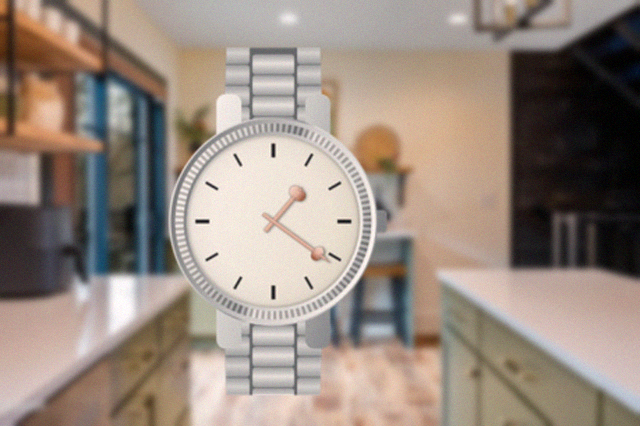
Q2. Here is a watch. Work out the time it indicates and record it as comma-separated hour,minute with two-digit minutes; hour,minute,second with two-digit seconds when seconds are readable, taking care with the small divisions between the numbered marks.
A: 1,21
